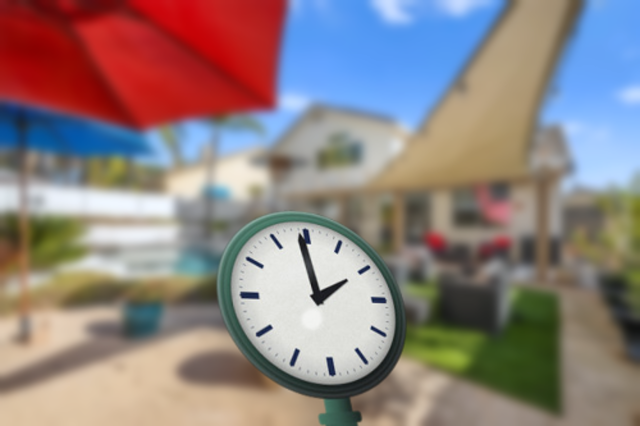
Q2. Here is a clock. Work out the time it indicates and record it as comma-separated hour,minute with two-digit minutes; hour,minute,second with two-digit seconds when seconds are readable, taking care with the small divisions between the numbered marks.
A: 1,59
